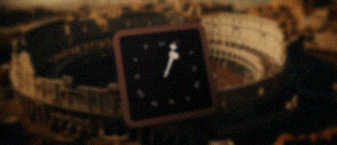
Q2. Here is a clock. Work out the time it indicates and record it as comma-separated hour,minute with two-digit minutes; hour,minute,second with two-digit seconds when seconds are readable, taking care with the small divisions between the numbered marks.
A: 1,04
